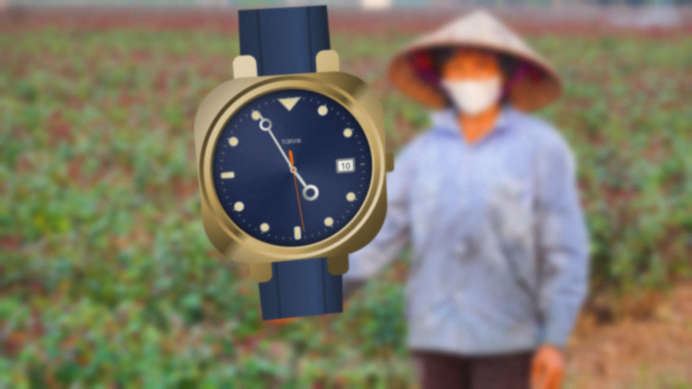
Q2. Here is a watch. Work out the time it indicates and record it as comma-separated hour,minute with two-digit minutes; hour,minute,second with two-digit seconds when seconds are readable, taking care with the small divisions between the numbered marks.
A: 4,55,29
